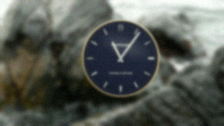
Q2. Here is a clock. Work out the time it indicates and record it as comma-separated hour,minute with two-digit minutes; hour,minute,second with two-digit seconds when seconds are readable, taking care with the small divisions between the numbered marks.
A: 11,06
